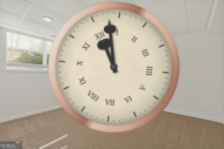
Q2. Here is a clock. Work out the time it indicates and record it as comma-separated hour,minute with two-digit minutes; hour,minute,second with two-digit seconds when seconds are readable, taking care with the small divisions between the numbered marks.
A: 12,03
